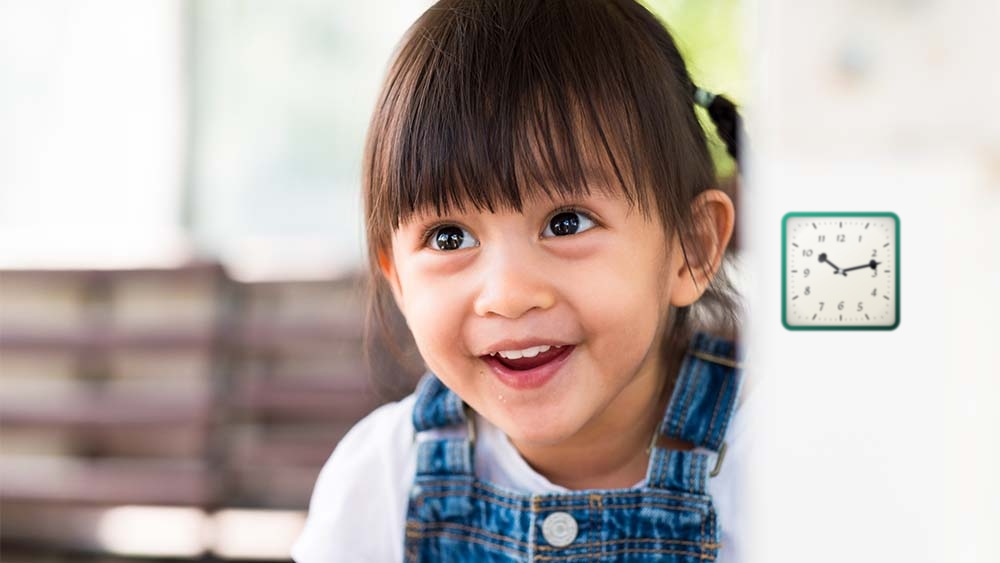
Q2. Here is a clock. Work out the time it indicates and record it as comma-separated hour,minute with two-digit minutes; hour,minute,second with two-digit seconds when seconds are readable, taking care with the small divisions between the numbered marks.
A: 10,13
